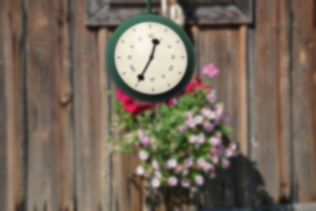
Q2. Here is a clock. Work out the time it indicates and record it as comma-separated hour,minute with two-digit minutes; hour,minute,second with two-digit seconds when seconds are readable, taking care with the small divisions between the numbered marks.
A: 12,35
